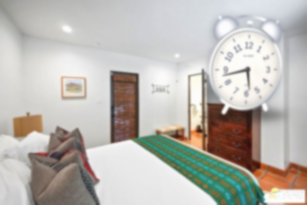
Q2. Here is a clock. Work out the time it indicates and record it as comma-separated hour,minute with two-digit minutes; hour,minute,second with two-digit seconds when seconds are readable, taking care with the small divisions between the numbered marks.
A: 5,43
